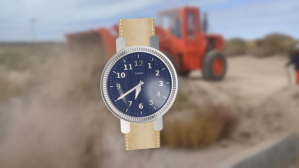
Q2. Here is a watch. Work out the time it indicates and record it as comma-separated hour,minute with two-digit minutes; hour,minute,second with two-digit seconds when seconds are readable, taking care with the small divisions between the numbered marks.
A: 6,40
